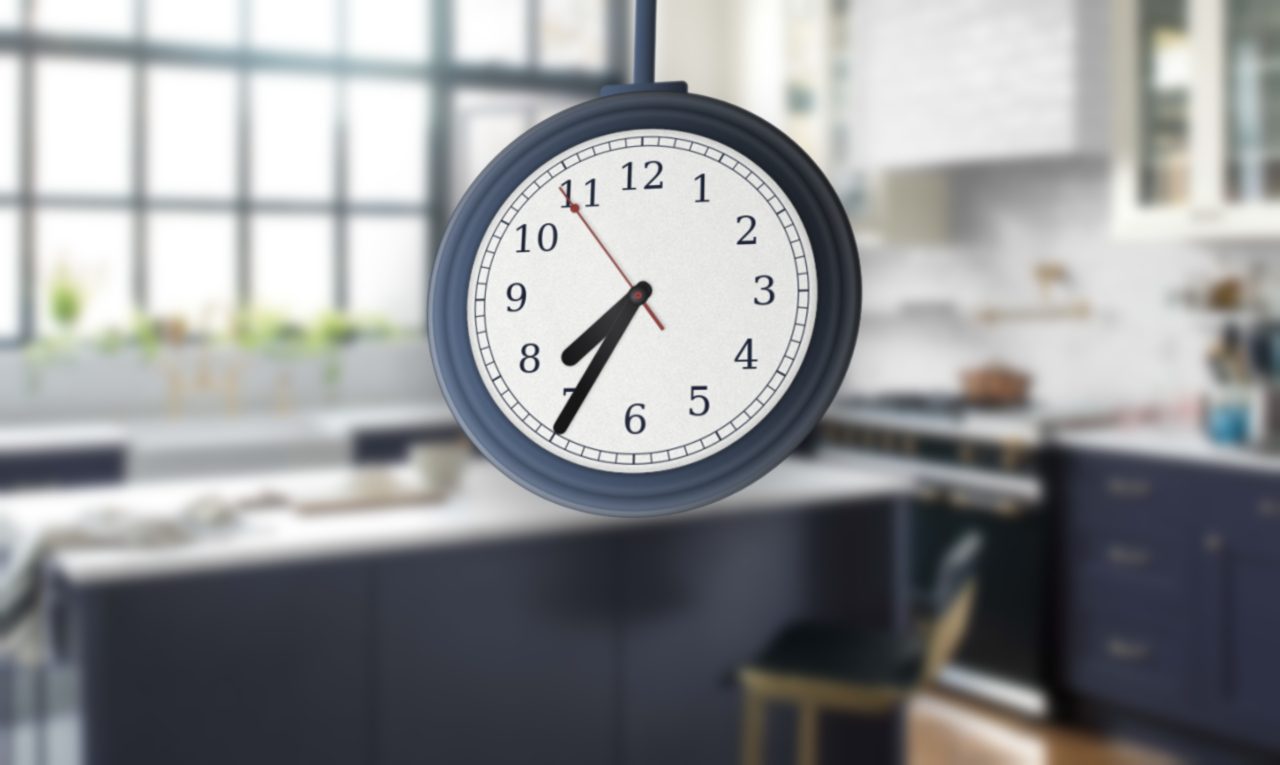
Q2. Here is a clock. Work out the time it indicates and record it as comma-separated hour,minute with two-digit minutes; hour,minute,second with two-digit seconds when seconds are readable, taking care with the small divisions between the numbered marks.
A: 7,34,54
